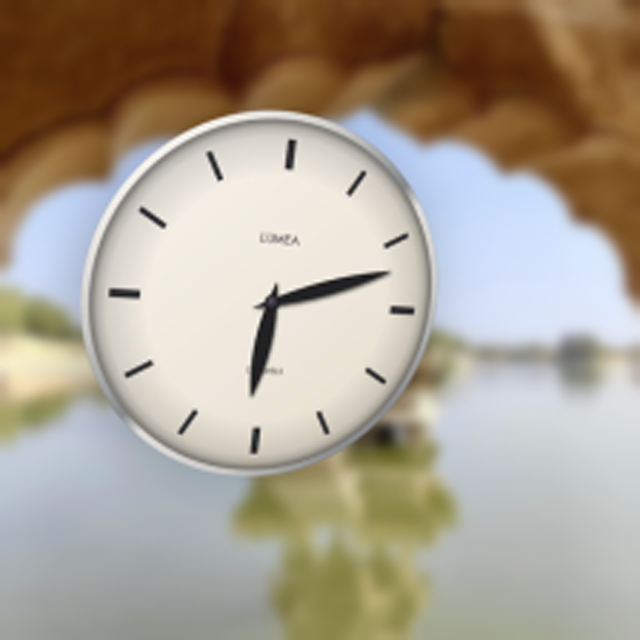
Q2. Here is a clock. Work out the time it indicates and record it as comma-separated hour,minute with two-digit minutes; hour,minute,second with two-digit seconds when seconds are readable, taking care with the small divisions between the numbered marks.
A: 6,12
